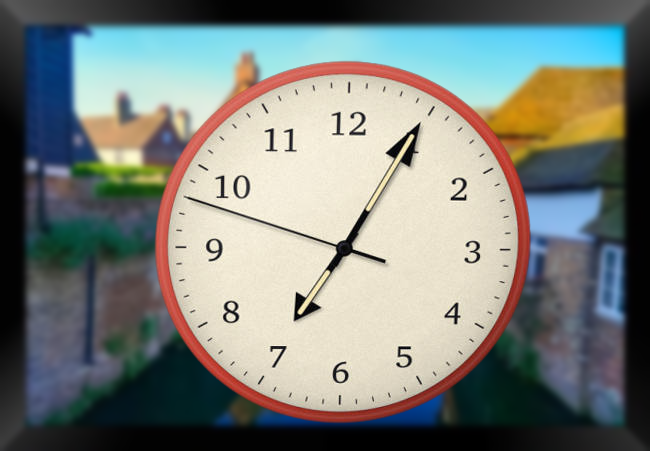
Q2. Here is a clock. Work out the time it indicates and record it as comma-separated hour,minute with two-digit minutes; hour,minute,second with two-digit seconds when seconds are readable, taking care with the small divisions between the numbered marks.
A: 7,04,48
